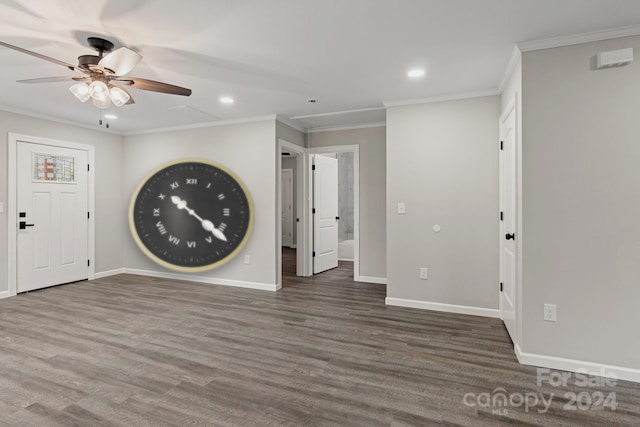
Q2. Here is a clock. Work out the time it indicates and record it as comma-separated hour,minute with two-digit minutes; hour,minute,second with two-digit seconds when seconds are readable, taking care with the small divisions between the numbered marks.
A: 10,22
